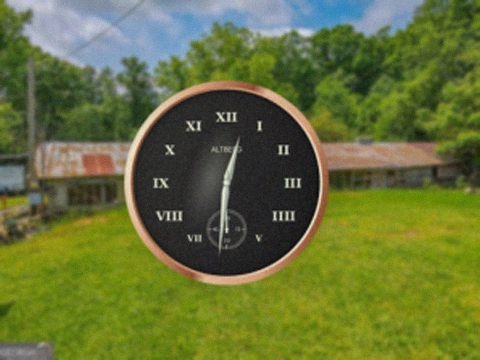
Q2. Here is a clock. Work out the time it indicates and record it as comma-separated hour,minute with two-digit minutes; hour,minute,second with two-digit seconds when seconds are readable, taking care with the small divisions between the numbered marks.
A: 12,31
